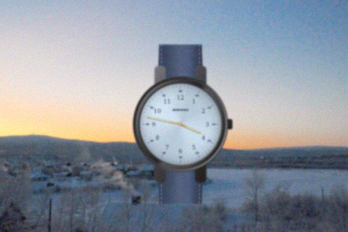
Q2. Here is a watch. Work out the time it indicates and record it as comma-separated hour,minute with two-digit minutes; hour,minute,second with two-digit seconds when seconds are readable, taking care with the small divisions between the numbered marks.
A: 3,47
